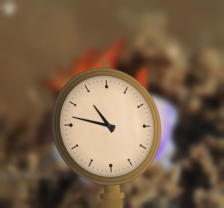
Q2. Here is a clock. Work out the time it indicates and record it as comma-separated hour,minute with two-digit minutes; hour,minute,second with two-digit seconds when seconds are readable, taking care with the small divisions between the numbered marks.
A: 10,47
